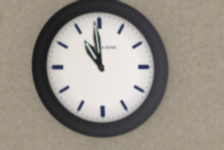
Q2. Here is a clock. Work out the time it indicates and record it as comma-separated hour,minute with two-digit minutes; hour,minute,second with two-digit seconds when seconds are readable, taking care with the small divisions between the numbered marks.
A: 10,59
